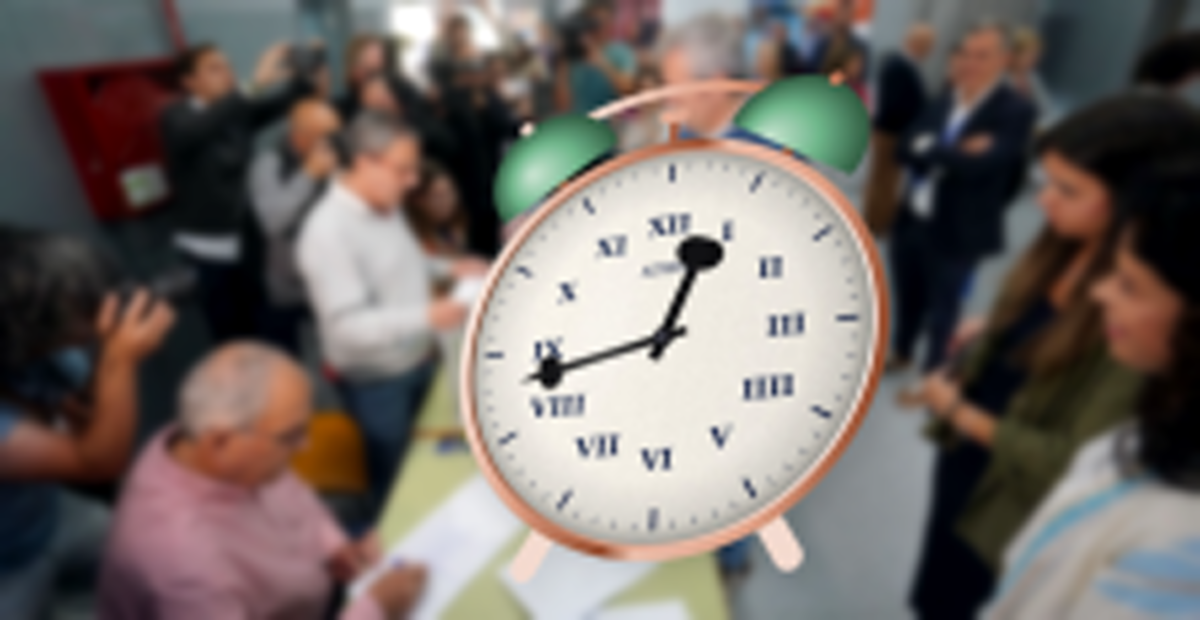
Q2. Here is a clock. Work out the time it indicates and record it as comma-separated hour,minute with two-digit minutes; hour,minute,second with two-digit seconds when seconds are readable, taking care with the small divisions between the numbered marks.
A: 12,43
